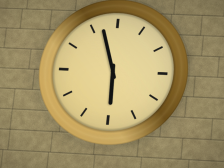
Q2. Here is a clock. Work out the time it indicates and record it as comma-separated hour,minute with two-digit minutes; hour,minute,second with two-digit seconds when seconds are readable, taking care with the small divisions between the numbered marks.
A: 5,57
